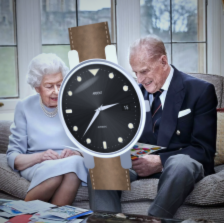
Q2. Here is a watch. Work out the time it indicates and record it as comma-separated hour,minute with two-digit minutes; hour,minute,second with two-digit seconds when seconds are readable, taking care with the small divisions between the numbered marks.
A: 2,37
